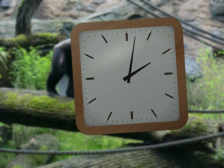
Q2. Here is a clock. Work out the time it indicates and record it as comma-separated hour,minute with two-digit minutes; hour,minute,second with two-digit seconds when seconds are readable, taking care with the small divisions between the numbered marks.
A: 2,02
